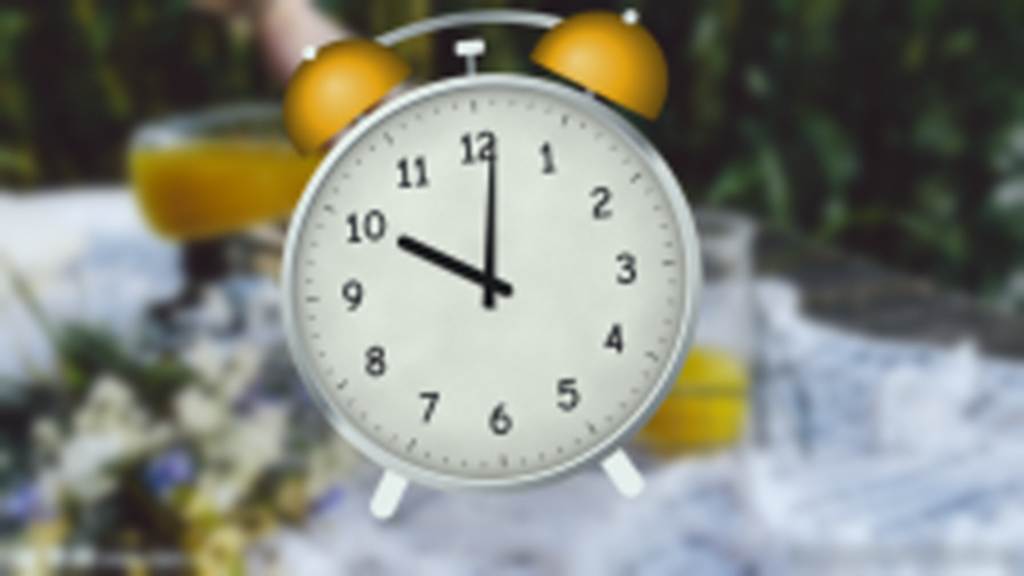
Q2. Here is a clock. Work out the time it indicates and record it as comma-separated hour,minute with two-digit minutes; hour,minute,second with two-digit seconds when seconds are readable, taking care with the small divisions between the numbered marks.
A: 10,01
